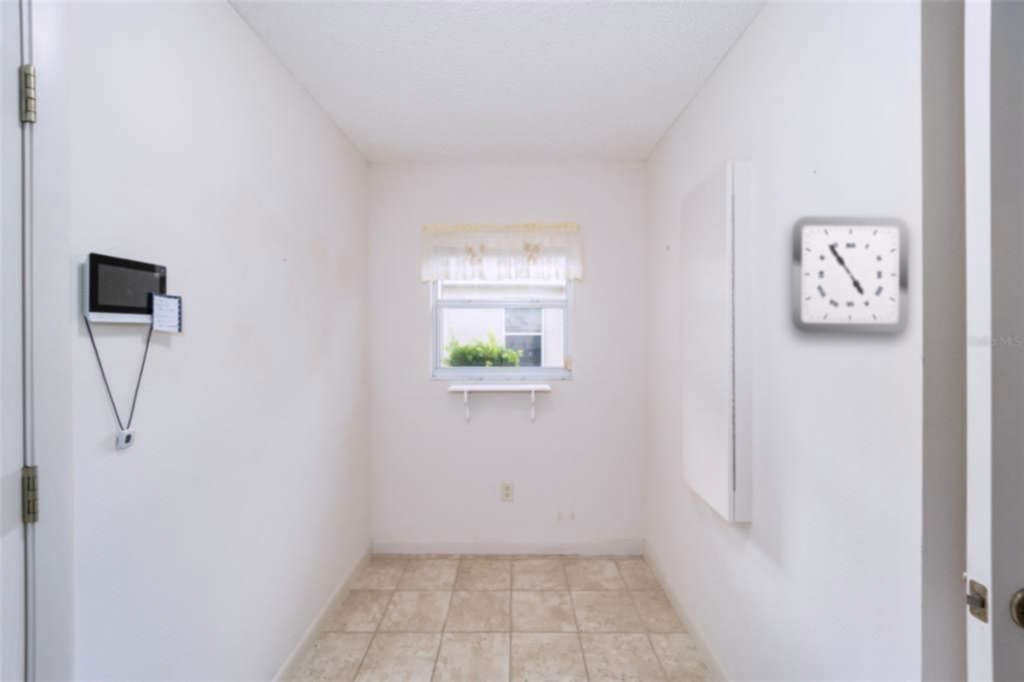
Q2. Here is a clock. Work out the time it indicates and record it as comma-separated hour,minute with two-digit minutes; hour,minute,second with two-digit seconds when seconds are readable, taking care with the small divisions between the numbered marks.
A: 4,54
